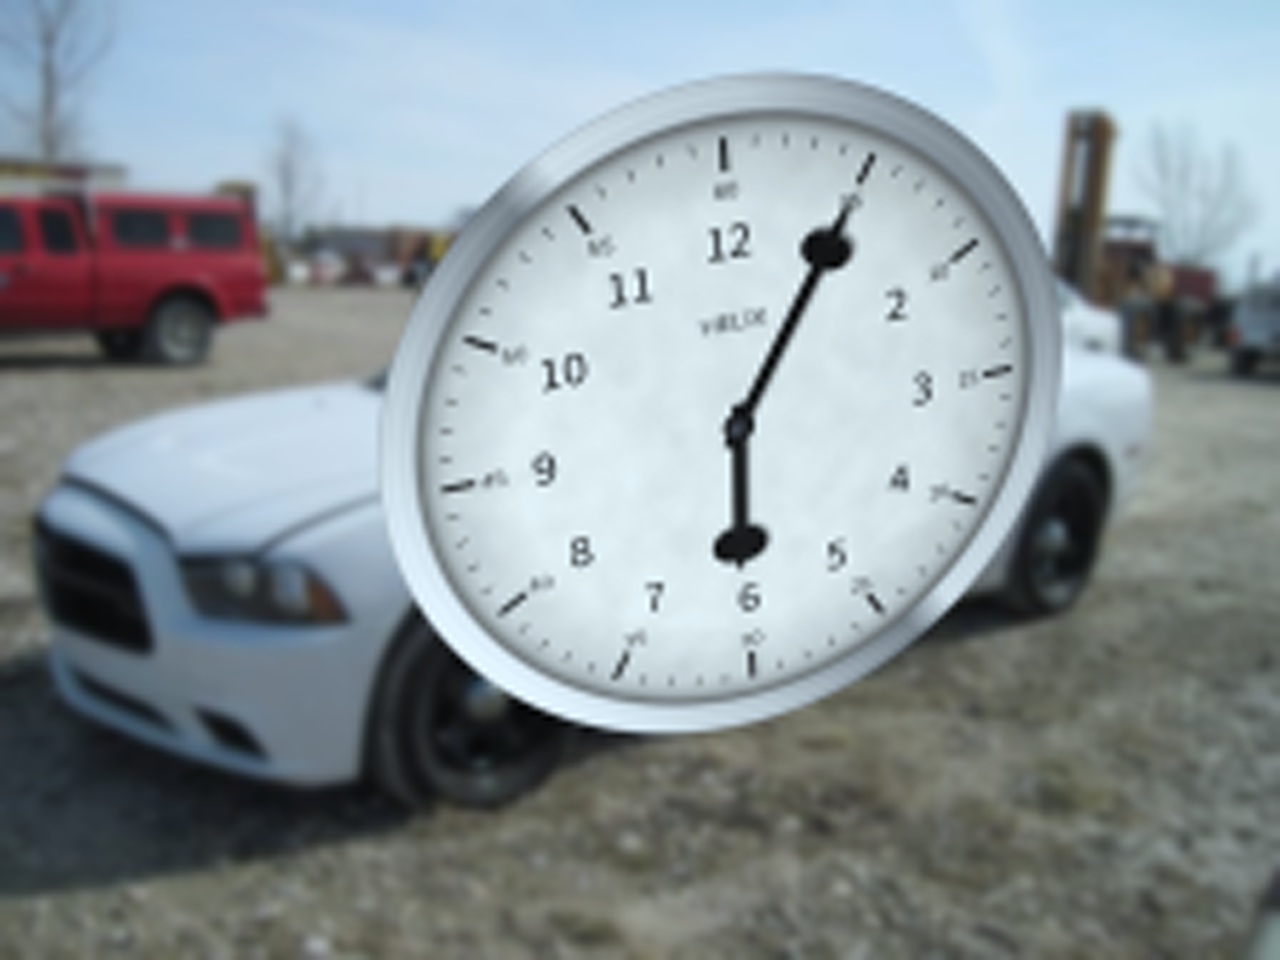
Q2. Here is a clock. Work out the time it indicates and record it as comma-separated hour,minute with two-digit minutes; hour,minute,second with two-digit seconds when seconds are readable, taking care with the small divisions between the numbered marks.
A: 6,05
